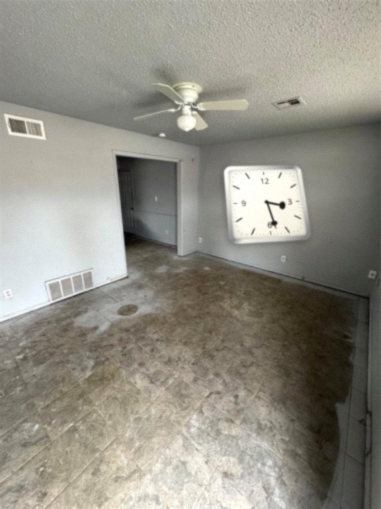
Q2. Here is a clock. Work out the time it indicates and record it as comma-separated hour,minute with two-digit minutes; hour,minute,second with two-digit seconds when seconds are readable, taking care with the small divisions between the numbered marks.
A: 3,28
